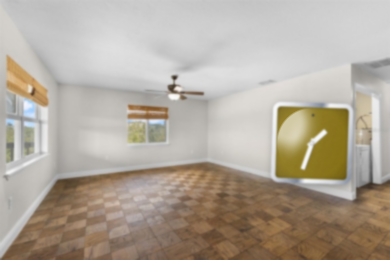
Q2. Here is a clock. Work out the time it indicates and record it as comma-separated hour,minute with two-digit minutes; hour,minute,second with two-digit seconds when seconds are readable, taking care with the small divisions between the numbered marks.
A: 1,33
